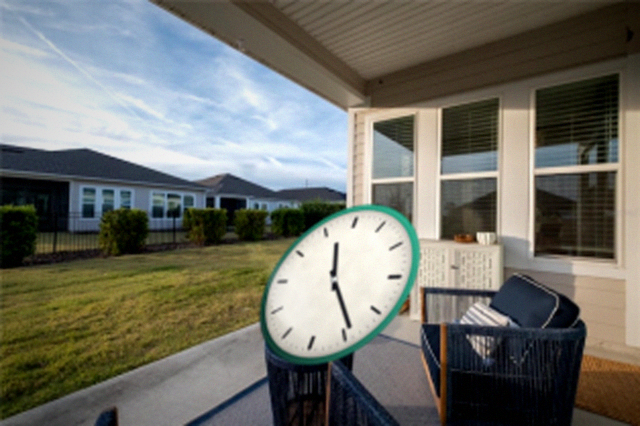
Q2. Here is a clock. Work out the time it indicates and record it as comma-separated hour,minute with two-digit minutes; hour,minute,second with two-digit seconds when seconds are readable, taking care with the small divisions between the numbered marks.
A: 11,24
